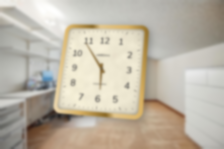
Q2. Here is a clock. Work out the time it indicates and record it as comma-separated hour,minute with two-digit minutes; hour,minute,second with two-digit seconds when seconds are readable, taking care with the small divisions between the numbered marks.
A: 5,54
